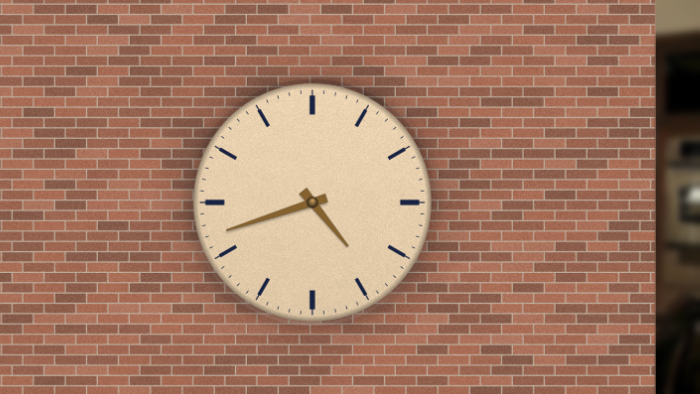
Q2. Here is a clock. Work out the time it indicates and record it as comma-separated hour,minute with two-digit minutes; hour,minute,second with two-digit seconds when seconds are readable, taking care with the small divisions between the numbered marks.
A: 4,42
